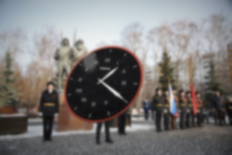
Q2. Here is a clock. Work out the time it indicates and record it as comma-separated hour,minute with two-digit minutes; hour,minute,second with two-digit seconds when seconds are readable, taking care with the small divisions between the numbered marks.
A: 1,20
